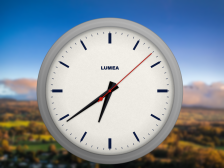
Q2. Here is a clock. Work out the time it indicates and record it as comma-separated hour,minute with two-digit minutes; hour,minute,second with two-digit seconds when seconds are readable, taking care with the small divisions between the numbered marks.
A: 6,39,08
